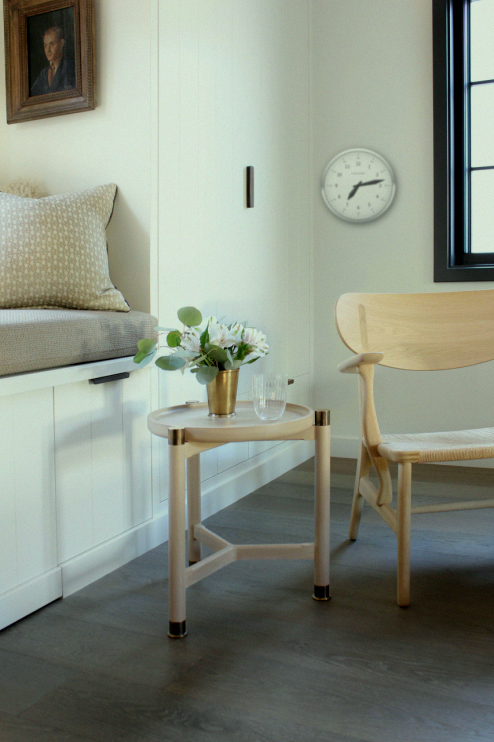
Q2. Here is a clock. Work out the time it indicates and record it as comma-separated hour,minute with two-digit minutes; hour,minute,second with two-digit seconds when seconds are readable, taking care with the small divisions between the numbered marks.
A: 7,13
